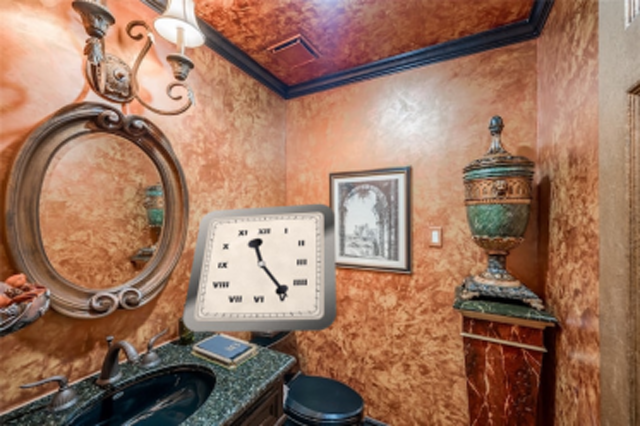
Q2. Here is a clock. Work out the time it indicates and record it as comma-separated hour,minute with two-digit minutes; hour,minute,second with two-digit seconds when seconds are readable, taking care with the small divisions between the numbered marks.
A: 11,24
